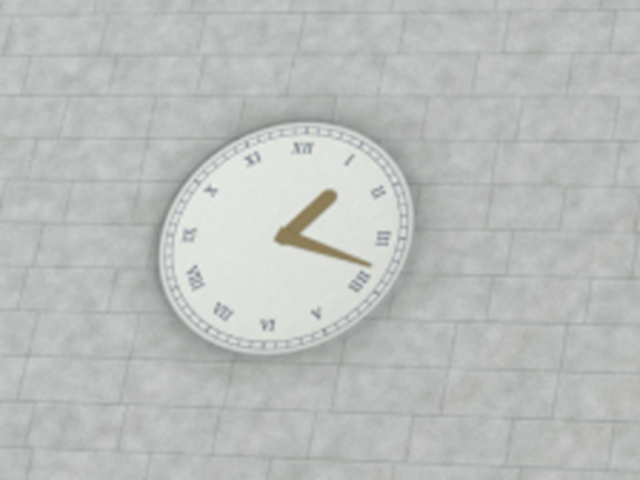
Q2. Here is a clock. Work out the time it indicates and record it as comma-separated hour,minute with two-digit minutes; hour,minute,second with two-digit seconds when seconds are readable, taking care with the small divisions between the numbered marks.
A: 1,18
